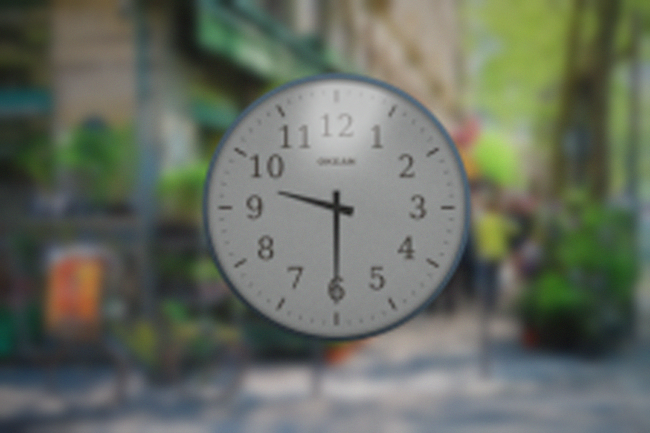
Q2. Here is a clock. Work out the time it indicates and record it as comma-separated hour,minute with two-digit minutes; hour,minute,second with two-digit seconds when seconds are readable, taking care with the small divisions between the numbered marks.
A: 9,30
